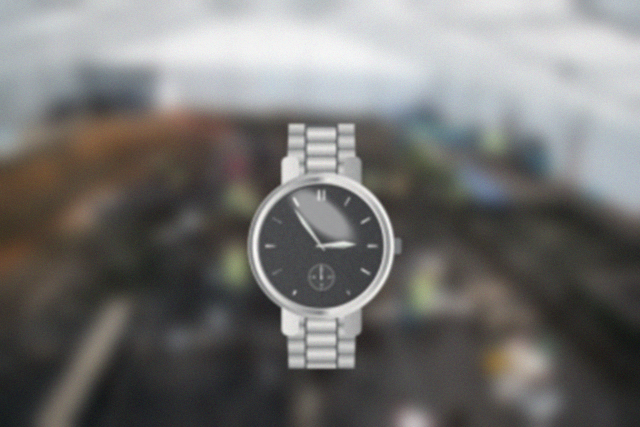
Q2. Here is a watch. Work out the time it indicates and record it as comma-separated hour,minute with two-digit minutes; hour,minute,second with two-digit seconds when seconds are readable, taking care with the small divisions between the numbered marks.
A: 2,54
